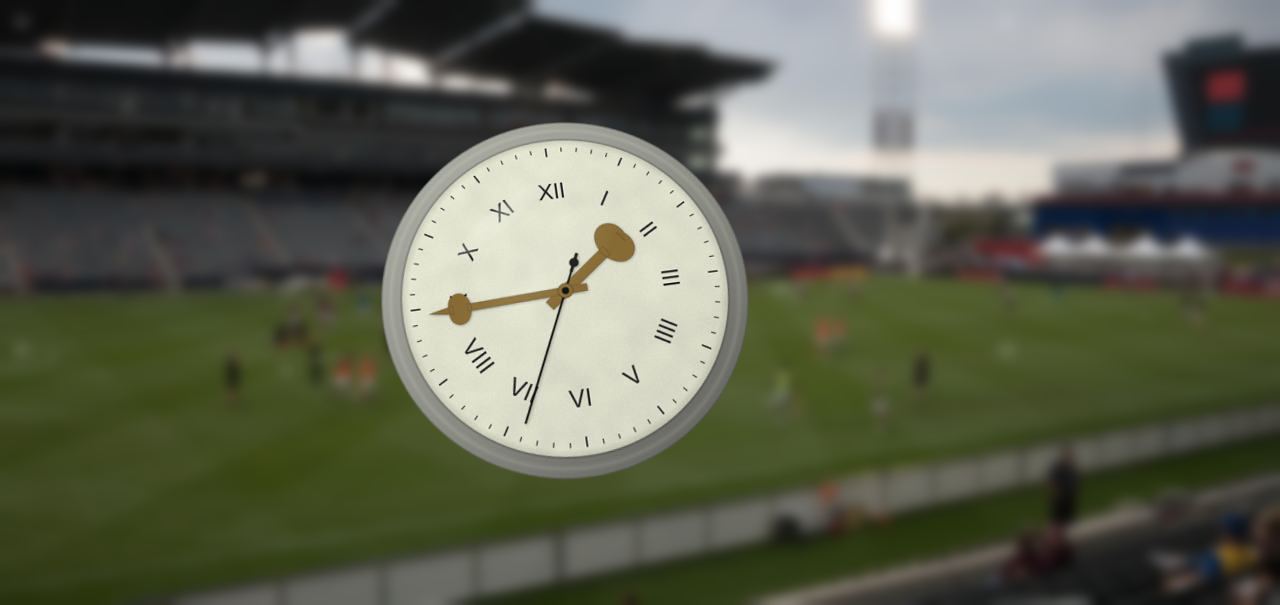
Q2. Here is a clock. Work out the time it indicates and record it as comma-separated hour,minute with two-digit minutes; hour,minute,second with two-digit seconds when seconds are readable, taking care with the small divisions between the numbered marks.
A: 1,44,34
